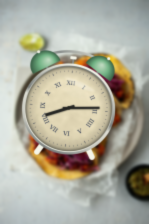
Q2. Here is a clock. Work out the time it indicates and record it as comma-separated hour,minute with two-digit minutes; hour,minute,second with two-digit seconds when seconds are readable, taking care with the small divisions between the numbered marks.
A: 8,14
